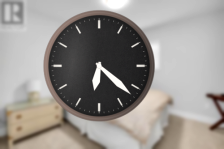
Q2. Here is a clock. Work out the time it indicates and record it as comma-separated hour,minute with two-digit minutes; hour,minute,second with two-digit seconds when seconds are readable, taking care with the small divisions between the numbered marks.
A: 6,22
